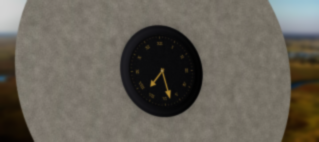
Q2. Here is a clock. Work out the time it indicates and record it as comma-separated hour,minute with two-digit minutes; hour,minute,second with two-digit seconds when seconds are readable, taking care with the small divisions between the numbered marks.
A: 7,28
